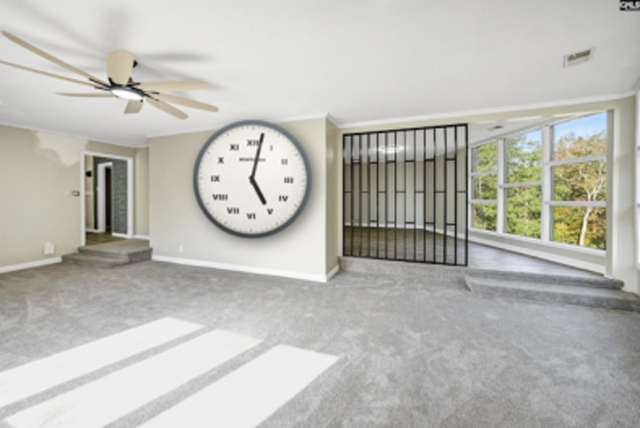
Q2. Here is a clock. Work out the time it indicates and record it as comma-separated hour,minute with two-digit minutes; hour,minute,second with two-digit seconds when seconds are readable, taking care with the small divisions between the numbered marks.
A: 5,02
